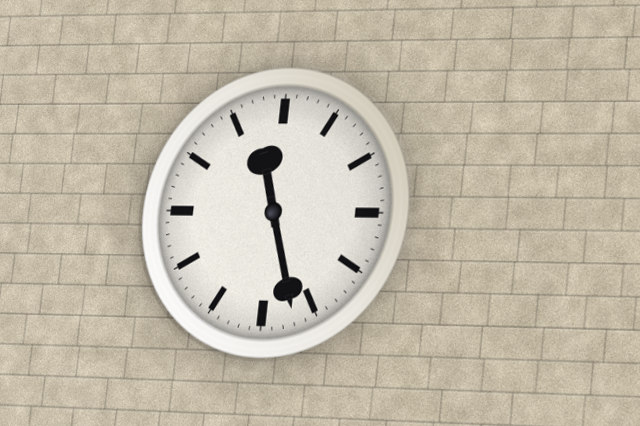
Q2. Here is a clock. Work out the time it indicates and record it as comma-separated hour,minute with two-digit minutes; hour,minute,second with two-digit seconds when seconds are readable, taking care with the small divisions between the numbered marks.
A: 11,27
